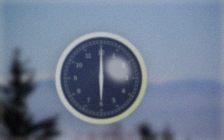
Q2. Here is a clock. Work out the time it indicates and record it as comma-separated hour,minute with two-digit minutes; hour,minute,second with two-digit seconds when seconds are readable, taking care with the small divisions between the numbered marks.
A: 6,00
